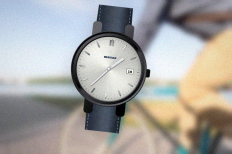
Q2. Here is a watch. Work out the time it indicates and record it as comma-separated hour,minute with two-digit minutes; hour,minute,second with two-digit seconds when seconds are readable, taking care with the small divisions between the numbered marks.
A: 1,37
